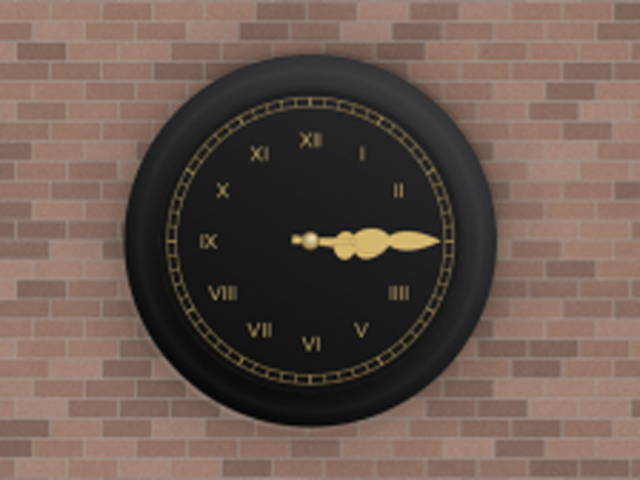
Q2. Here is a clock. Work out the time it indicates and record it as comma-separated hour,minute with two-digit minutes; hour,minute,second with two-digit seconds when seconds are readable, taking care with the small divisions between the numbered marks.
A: 3,15
